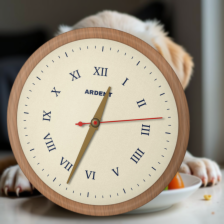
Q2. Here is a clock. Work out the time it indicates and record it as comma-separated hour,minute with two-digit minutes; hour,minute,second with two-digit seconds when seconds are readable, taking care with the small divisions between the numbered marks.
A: 12,33,13
